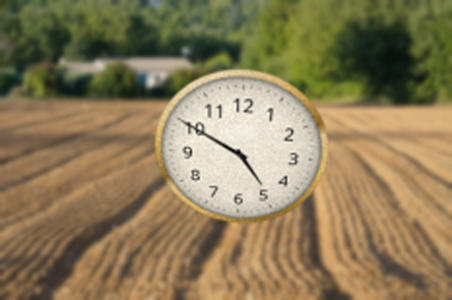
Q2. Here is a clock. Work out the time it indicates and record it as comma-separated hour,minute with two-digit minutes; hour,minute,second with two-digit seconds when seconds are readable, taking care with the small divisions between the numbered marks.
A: 4,50
